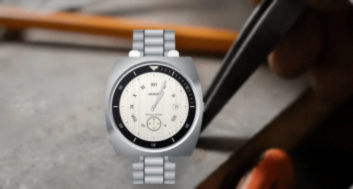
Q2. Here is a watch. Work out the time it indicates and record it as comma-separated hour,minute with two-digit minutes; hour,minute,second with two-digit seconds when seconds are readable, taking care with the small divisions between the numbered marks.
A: 1,04
